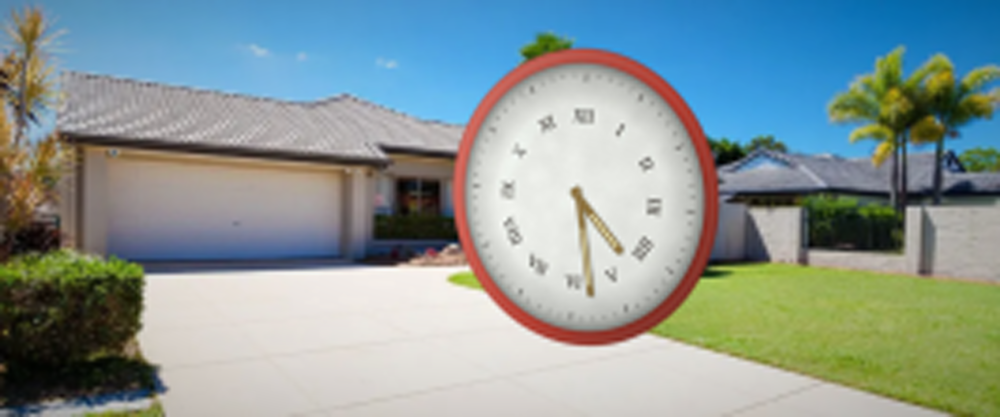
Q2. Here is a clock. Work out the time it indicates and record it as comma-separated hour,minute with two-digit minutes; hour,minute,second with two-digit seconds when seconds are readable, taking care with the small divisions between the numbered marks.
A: 4,28
